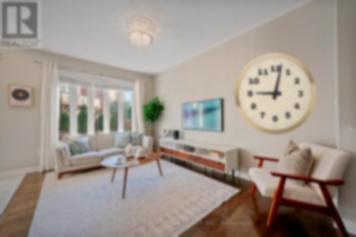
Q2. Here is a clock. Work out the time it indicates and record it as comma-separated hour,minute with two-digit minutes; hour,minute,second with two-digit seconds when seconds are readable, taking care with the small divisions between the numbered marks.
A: 9,02
